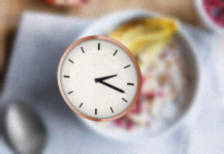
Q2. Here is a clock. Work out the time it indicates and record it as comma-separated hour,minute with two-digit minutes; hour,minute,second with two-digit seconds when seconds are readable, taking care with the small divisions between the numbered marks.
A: 2,18
